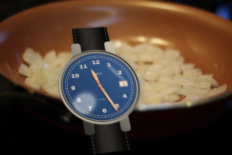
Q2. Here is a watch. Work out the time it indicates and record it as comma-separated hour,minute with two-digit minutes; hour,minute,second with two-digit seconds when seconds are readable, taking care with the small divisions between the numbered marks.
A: 11,26
